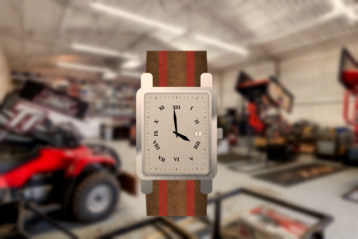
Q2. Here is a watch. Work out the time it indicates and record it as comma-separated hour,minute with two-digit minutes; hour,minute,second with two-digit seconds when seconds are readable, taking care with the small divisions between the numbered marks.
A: 3,59
